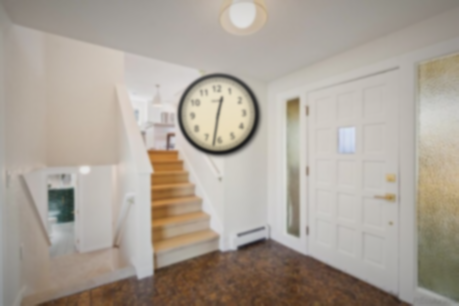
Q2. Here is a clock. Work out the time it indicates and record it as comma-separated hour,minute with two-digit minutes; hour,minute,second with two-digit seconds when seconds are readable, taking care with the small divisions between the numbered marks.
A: 12,32
